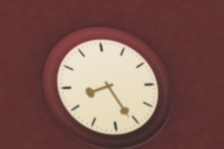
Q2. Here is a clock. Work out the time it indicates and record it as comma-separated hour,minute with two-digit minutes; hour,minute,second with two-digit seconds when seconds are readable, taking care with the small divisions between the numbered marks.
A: 8,26
